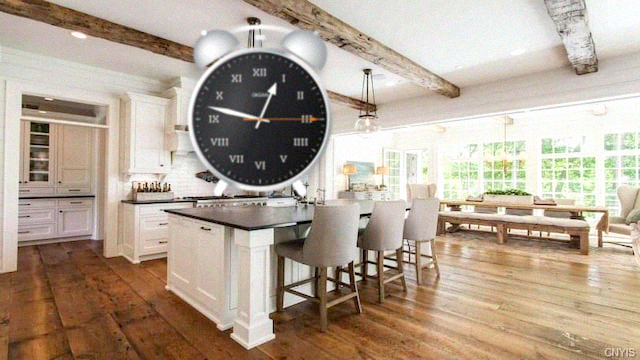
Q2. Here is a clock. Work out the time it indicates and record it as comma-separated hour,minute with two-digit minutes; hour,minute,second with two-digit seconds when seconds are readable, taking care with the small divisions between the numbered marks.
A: 12,47,15
